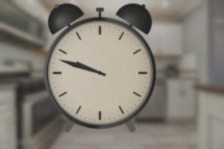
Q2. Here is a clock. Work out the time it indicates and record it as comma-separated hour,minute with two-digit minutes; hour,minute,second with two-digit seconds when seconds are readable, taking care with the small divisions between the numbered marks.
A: 9,48
